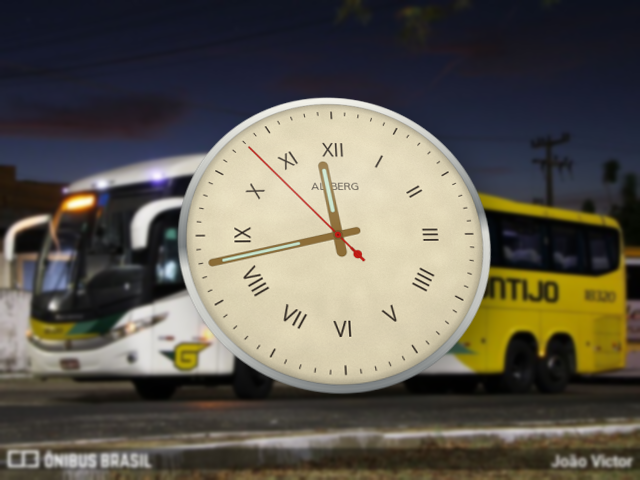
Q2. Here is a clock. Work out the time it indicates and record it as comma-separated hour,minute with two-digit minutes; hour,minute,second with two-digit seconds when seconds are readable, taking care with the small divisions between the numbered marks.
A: 11,42,53
